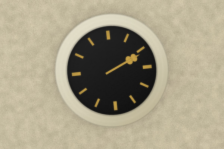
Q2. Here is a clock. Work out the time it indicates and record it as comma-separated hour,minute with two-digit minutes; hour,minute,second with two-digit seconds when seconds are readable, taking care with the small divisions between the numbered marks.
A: 2,11
